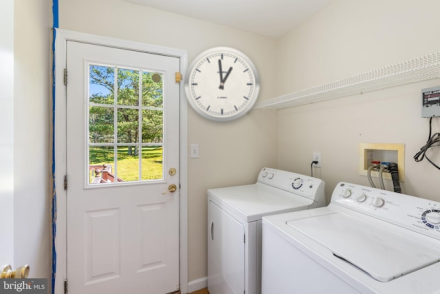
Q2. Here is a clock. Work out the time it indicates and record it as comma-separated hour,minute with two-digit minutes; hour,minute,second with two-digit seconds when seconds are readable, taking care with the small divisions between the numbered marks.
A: 12,59
